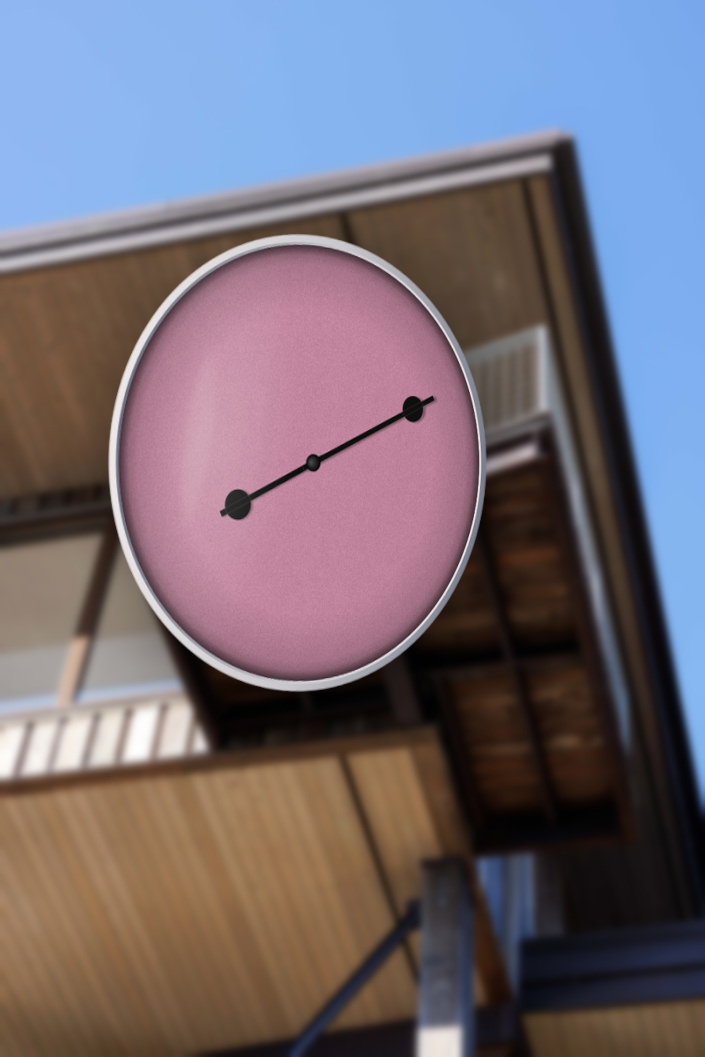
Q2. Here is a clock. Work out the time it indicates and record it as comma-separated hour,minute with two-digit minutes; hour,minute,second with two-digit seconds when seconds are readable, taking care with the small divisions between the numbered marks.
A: 8,11
